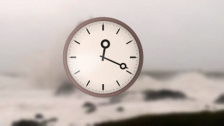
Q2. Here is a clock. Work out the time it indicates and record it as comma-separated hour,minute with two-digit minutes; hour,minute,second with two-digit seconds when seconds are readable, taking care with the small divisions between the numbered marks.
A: 12,19
